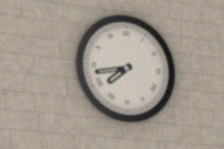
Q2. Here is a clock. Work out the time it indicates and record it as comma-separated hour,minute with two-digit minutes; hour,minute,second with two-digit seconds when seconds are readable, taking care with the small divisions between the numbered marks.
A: 7,43
